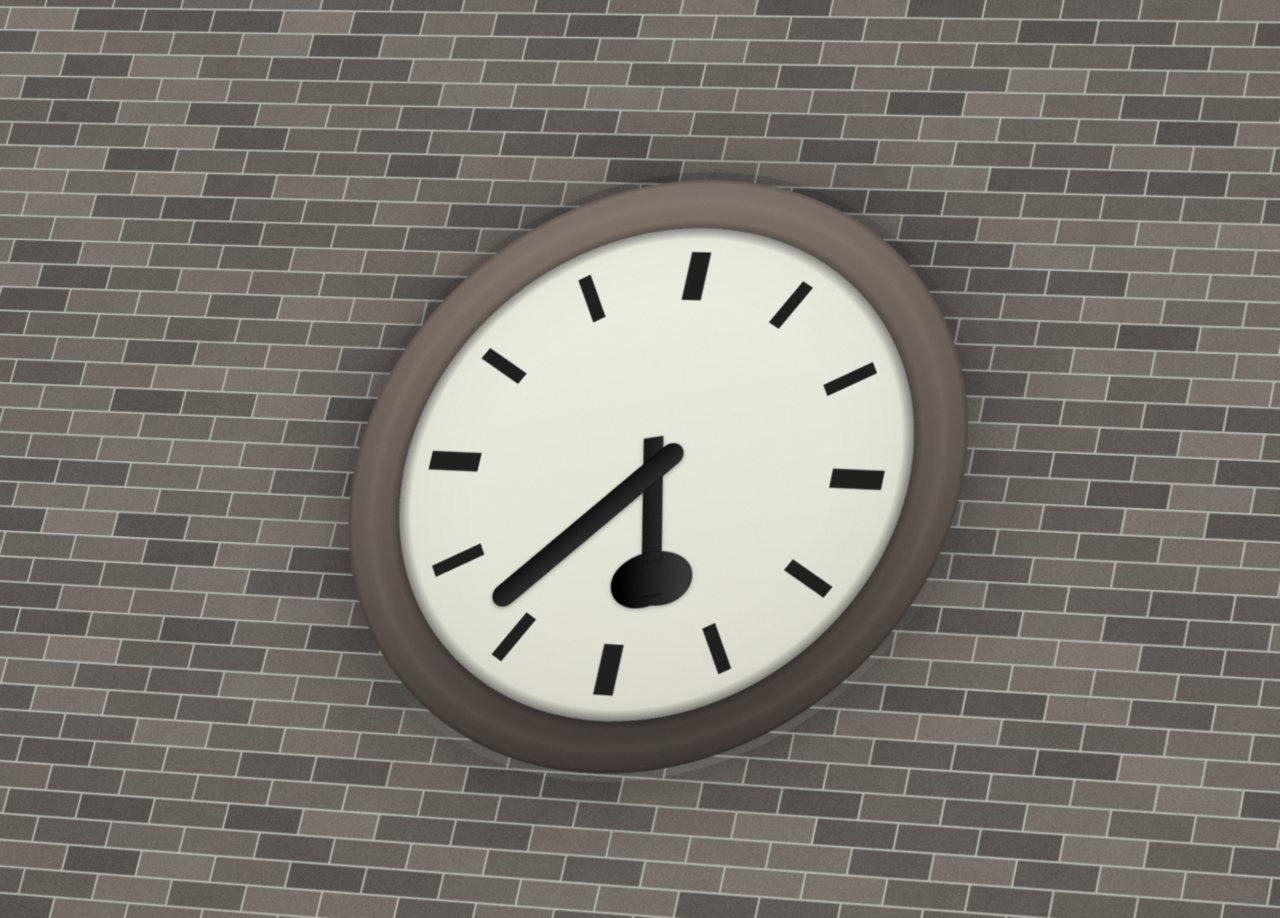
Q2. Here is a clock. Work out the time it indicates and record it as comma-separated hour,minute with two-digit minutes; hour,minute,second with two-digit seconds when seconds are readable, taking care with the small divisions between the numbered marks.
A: 5,37
